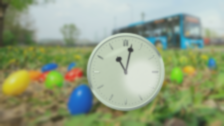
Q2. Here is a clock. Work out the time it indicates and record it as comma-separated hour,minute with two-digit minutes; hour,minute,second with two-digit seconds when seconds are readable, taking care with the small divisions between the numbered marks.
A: 11,02
